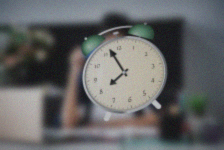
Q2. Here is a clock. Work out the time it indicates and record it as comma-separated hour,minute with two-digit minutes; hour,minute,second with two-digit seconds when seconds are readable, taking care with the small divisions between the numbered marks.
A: 7,57
